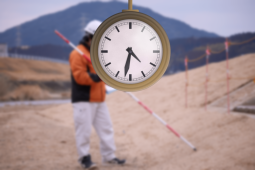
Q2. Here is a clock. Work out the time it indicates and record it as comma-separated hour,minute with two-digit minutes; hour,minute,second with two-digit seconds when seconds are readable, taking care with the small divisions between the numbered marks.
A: 4,32
